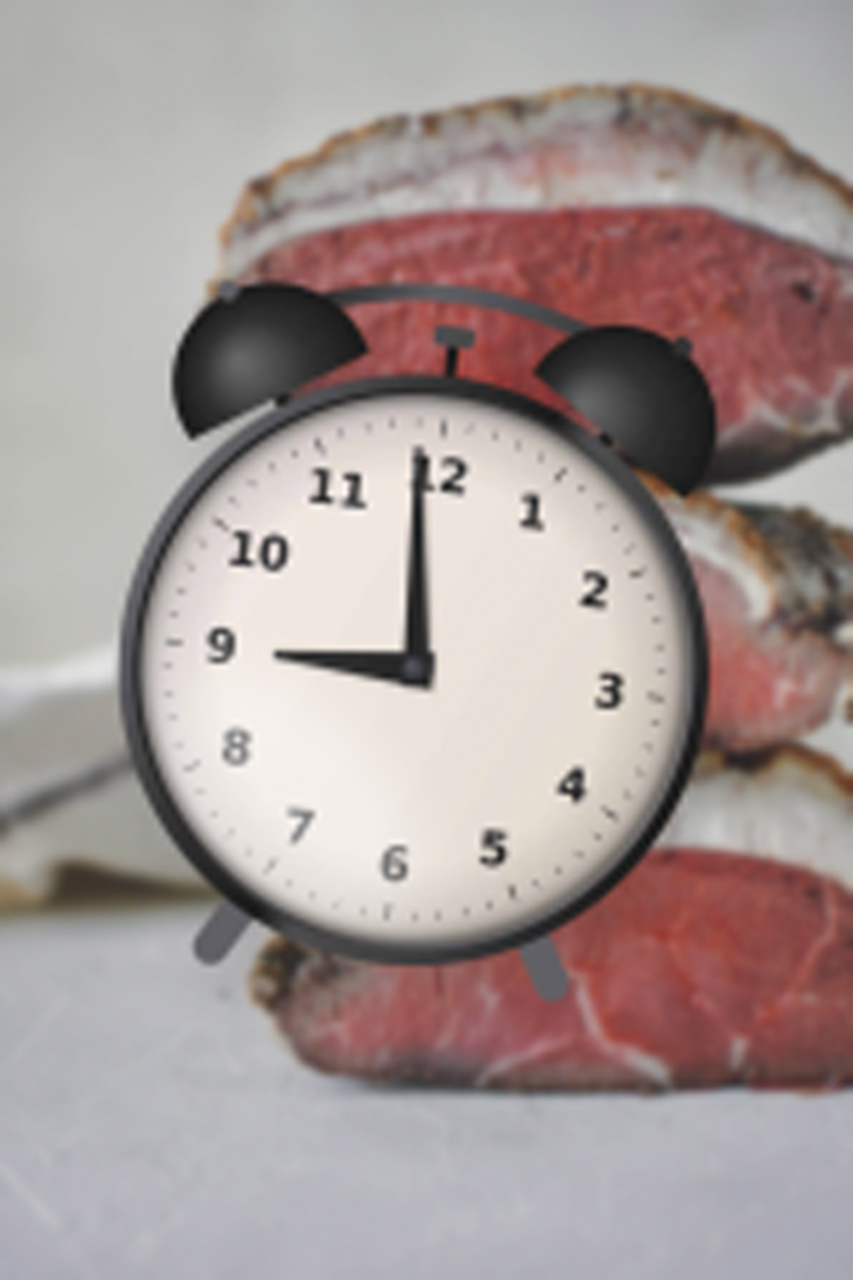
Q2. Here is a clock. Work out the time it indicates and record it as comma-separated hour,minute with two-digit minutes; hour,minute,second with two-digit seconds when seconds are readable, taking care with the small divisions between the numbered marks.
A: 8,59
